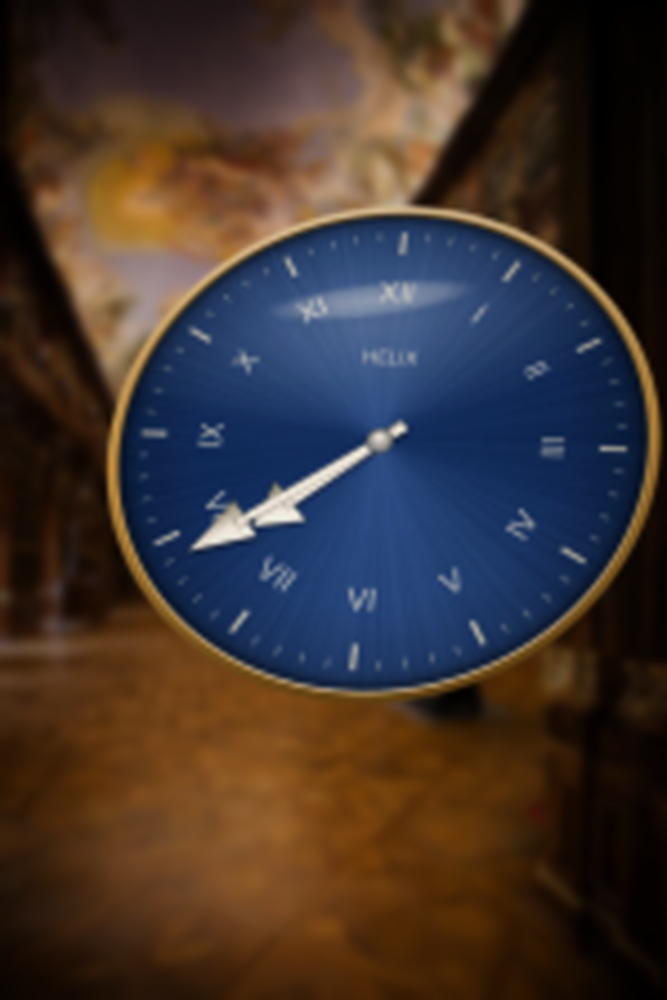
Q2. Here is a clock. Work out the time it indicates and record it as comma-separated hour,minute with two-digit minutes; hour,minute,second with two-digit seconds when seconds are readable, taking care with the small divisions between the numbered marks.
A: 7,39
